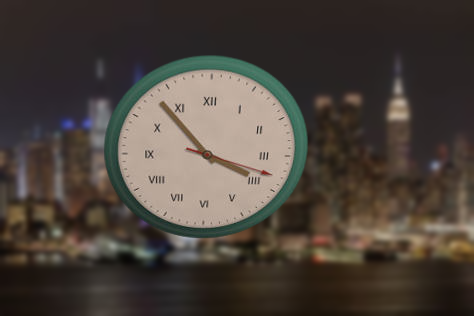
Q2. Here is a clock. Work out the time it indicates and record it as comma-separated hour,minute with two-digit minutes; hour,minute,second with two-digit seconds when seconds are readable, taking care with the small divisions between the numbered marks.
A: 3,53,18
